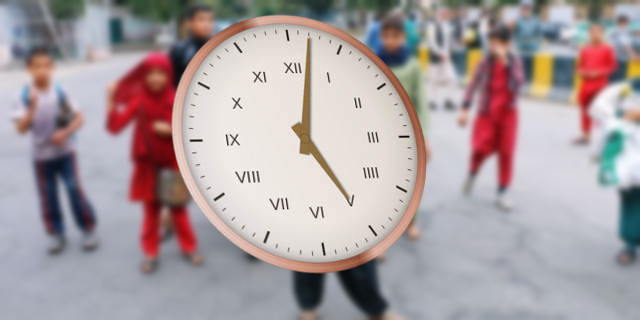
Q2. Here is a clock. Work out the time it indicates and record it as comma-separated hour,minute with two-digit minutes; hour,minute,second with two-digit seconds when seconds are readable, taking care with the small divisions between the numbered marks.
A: 5,02
